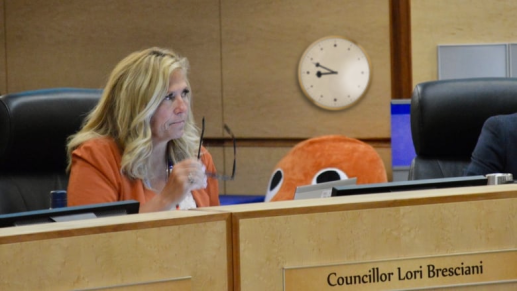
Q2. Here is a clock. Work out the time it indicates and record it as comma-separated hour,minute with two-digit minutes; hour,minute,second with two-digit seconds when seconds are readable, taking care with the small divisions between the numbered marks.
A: 8,49
